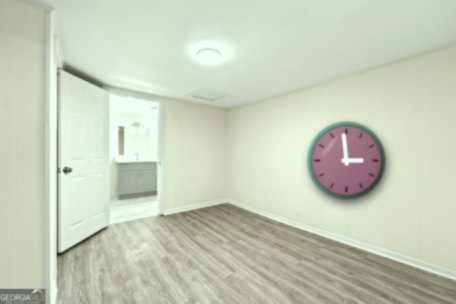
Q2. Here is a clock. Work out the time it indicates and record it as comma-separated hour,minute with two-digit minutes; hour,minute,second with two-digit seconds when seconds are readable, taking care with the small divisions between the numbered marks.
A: 2,59
